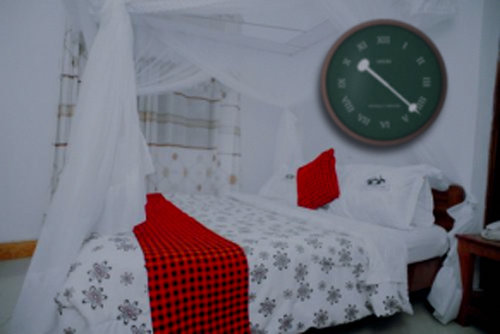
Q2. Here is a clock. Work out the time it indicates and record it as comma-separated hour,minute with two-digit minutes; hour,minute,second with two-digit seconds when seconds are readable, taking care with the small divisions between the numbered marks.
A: 10,22
